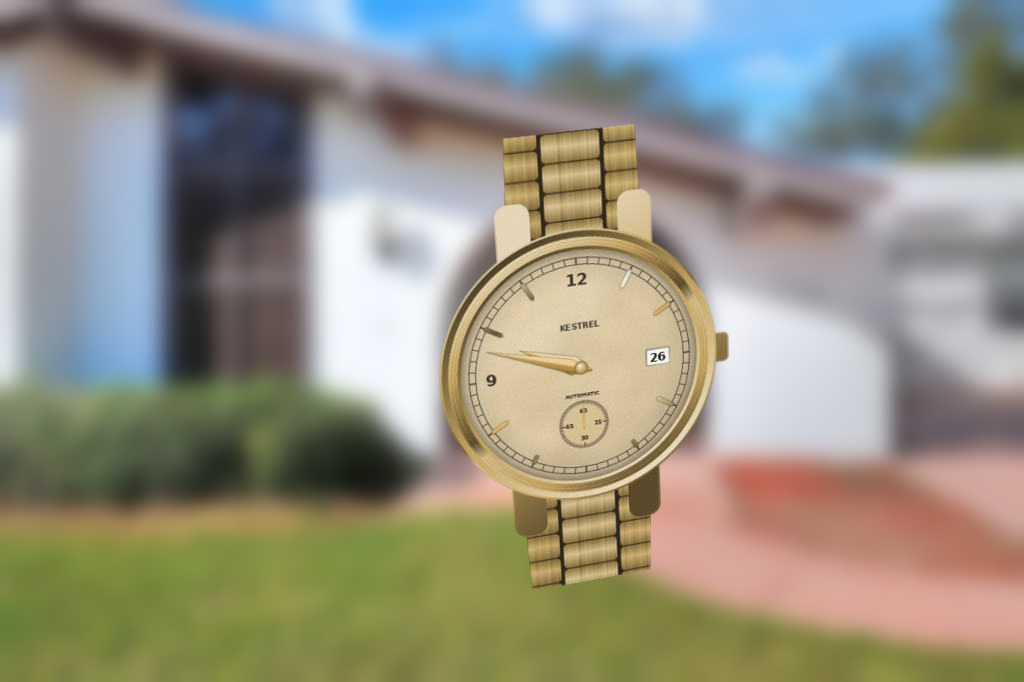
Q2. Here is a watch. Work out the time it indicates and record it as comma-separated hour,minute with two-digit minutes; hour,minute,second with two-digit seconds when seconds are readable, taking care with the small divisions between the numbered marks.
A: 9,48
